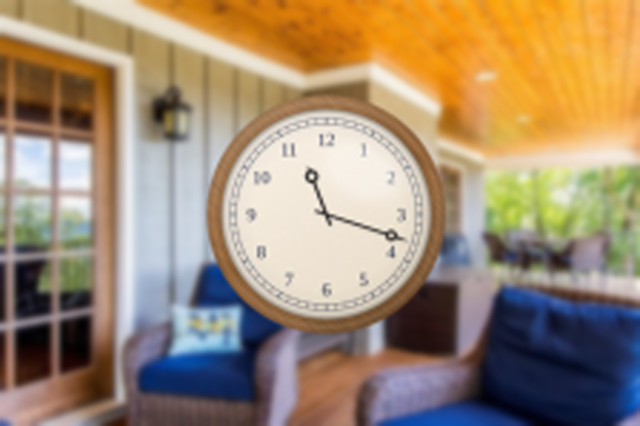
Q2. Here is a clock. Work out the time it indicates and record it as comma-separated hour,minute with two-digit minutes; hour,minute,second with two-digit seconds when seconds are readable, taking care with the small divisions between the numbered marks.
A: 11,18
